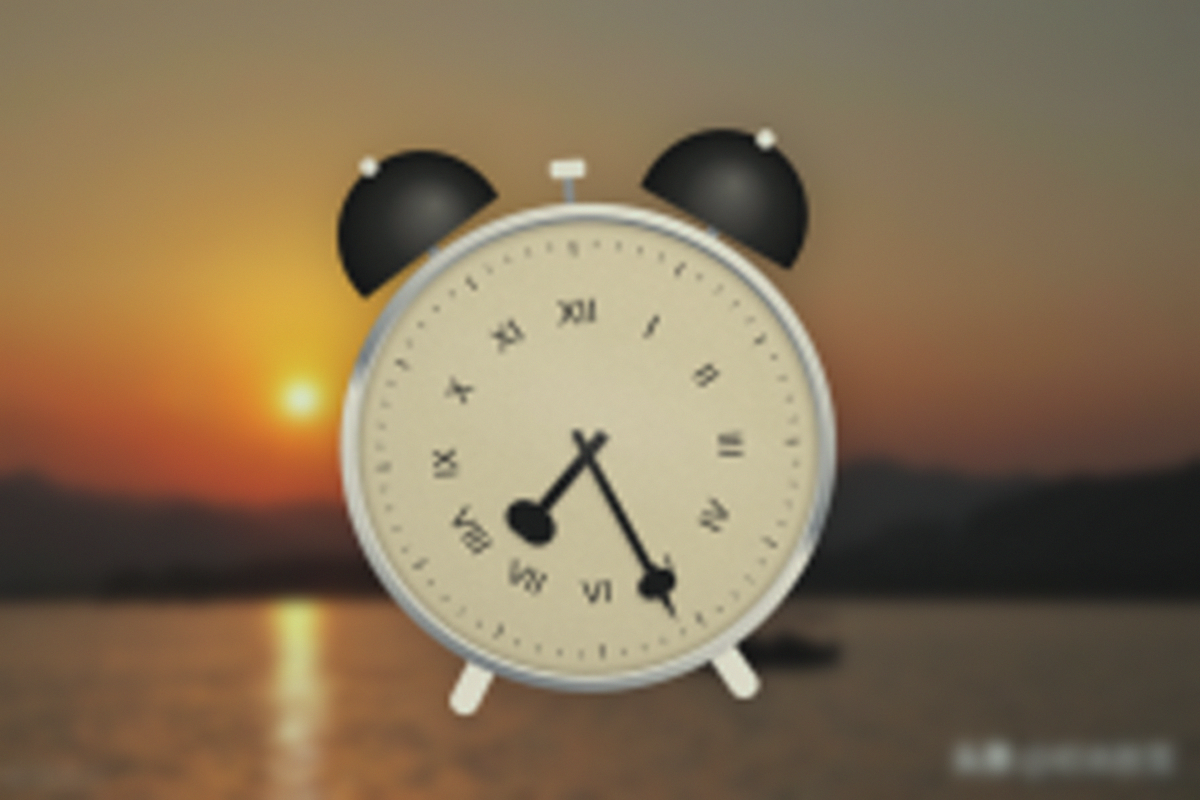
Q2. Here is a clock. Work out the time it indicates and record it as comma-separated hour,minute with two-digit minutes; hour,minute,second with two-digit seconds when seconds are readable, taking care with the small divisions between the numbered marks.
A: 7,26
